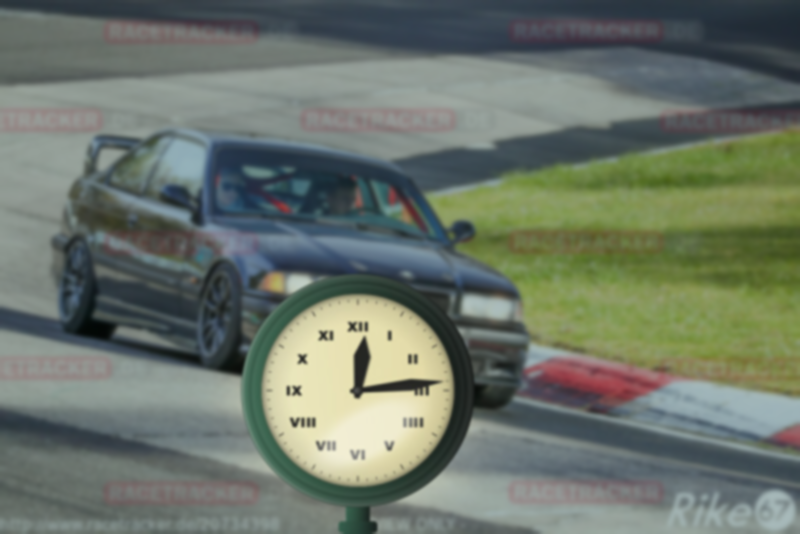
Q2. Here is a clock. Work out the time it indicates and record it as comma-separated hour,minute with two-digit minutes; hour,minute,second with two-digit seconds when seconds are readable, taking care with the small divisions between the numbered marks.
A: 12,14
